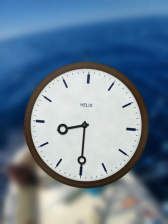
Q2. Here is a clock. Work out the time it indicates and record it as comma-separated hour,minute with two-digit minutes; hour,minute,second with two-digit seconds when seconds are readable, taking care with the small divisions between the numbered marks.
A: 8,30
